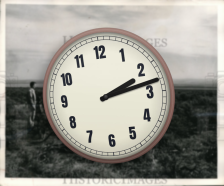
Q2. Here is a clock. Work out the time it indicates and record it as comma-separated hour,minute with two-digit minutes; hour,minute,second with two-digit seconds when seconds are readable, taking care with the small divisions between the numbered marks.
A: 2,13
